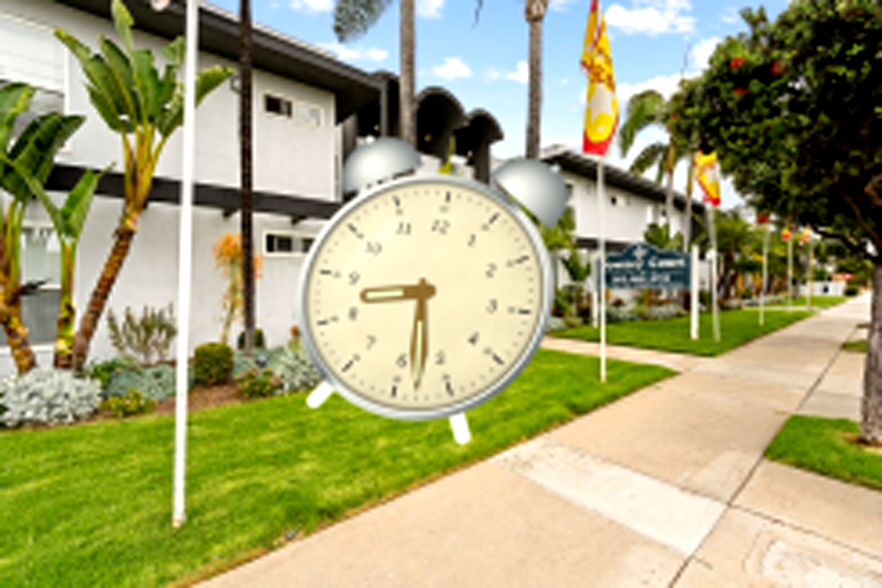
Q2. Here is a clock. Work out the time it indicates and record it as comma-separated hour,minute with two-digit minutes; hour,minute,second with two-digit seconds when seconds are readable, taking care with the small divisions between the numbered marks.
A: 8,28
